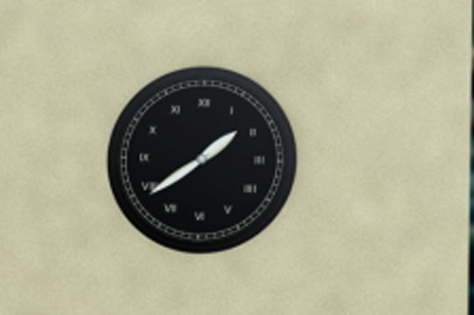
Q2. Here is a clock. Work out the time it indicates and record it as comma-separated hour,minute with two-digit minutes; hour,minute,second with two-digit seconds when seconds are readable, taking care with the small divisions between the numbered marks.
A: 1,39
